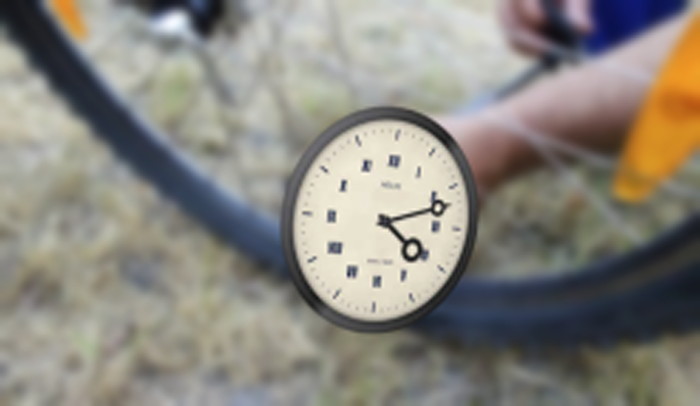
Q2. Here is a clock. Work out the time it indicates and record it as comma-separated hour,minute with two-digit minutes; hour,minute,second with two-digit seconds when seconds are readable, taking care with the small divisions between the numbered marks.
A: 4,12
